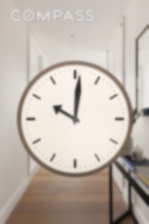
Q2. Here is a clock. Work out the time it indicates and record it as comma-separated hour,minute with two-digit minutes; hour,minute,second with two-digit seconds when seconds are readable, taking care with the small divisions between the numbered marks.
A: 10,01
